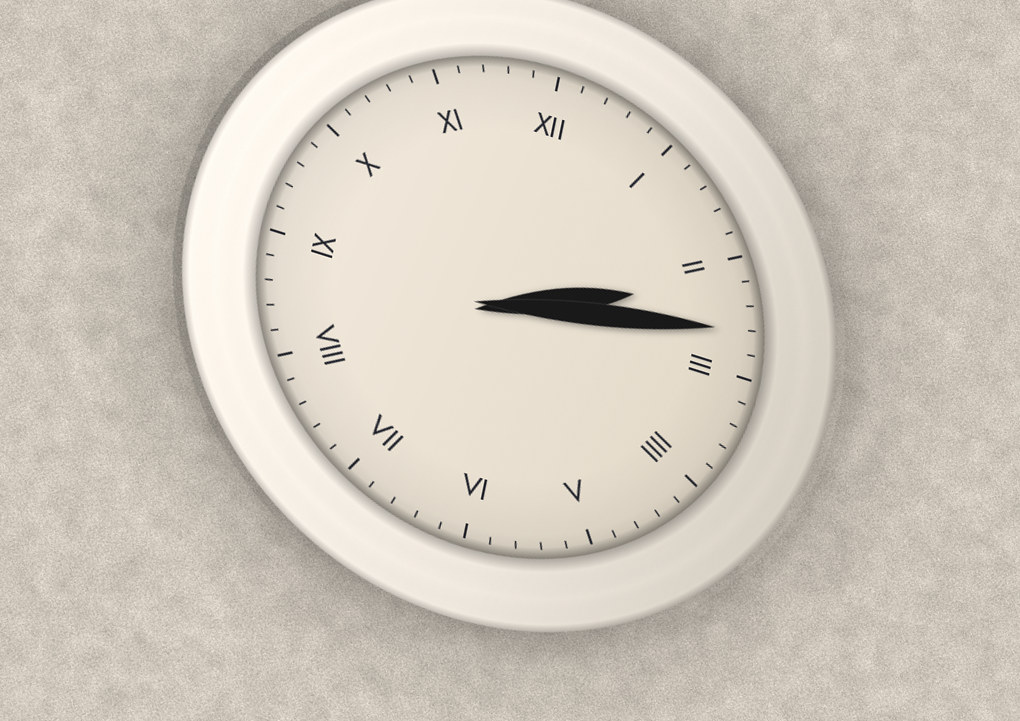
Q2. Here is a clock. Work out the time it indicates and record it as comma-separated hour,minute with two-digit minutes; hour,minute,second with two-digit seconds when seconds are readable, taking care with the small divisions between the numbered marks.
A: 2,13
